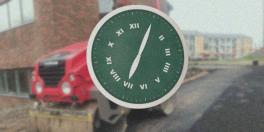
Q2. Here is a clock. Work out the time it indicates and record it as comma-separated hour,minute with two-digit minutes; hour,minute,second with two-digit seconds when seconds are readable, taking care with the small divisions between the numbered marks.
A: 7,05
